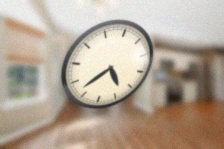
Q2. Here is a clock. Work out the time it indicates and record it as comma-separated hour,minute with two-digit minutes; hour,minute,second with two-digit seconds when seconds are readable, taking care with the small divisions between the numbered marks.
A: 4,37
